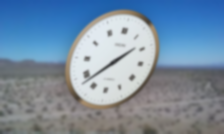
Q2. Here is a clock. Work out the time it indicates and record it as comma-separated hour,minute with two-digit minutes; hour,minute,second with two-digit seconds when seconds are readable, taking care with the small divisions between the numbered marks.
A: 1,38
